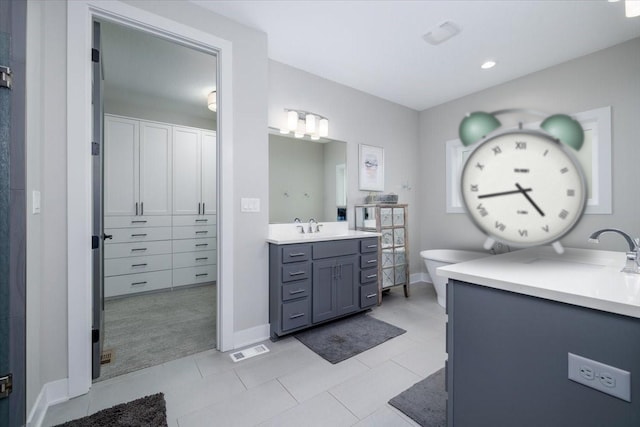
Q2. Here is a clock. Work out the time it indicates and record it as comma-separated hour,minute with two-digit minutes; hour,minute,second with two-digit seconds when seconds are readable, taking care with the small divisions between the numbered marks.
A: 4,43
